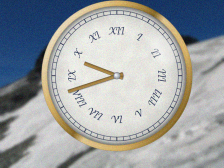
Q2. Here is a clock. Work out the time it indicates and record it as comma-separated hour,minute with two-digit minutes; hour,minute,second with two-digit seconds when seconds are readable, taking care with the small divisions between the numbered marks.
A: 9,42
